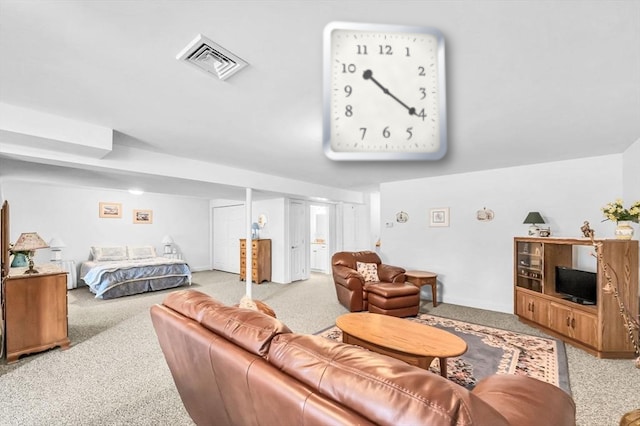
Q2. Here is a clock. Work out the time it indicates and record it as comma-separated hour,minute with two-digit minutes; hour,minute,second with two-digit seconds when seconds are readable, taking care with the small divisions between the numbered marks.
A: 10,21
